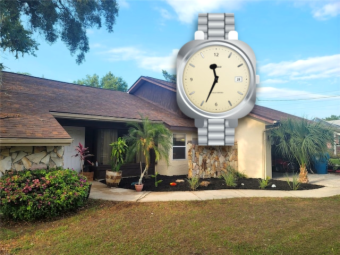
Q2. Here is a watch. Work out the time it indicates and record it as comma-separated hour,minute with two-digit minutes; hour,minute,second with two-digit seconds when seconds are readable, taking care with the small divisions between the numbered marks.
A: 11,34
